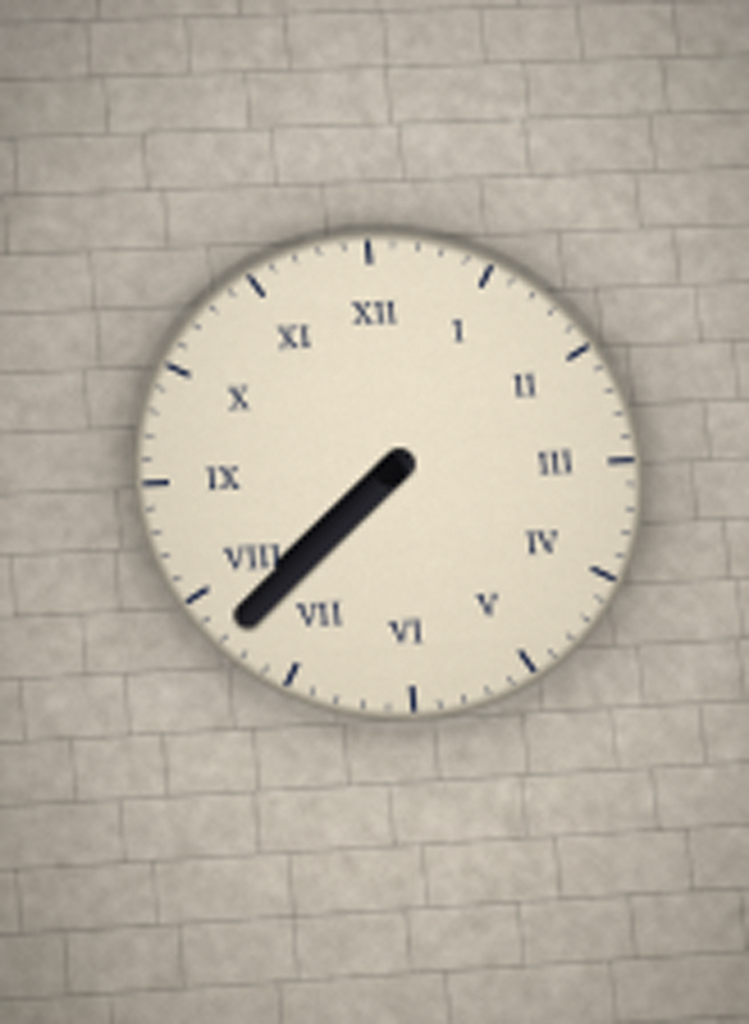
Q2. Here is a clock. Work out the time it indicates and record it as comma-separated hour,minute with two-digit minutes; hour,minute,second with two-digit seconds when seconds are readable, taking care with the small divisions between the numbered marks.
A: 7,38
